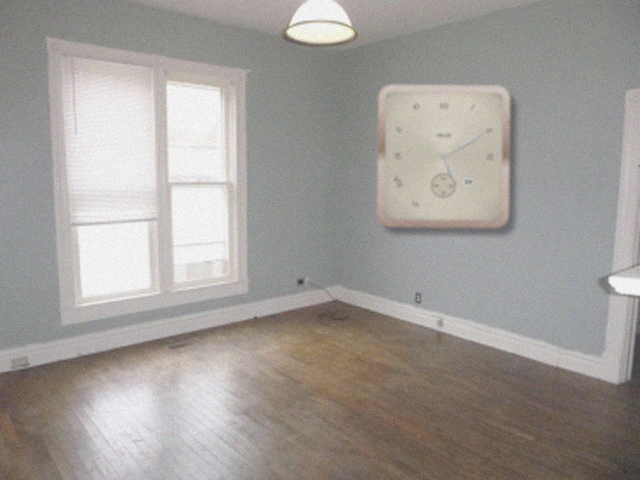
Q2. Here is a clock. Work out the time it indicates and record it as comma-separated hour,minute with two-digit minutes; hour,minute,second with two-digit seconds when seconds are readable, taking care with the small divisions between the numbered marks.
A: 5,10
